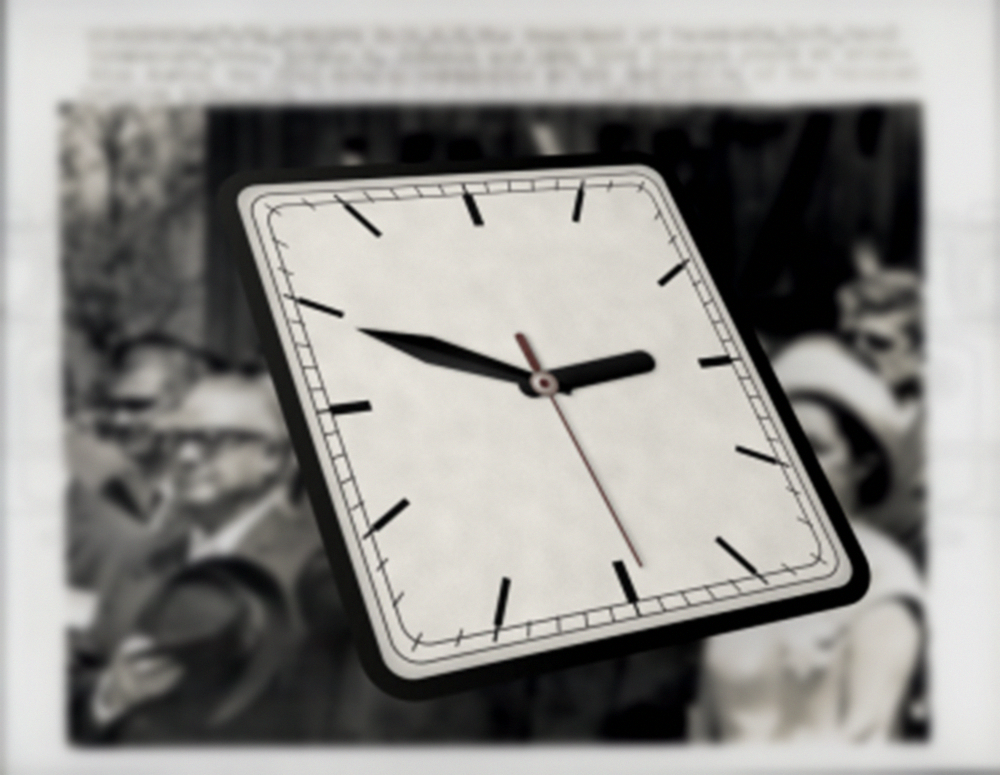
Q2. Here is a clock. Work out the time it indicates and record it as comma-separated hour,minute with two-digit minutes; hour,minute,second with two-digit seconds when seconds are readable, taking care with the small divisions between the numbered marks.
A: 2,49,29
